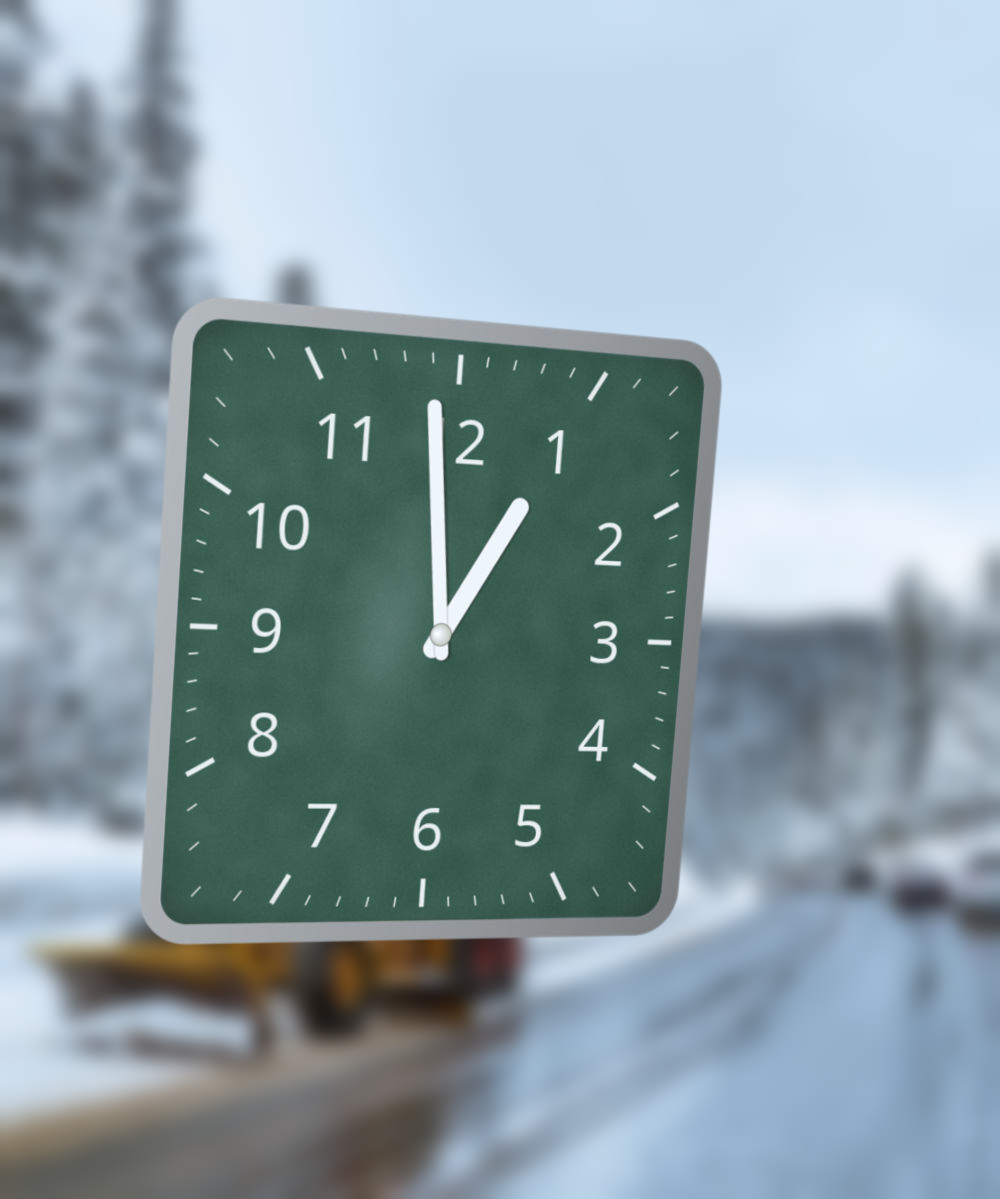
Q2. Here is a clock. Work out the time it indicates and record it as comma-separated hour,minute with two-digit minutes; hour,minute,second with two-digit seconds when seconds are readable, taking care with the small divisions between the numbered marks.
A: 12,59
